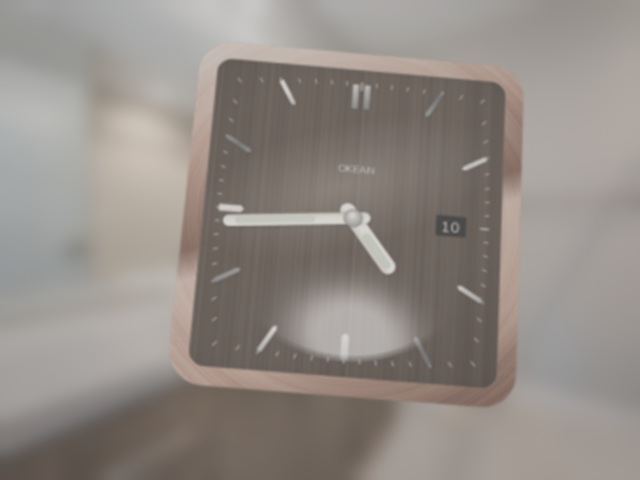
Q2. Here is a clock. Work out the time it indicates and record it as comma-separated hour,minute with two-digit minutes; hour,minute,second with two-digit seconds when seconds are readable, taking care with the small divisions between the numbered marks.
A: 4,44
